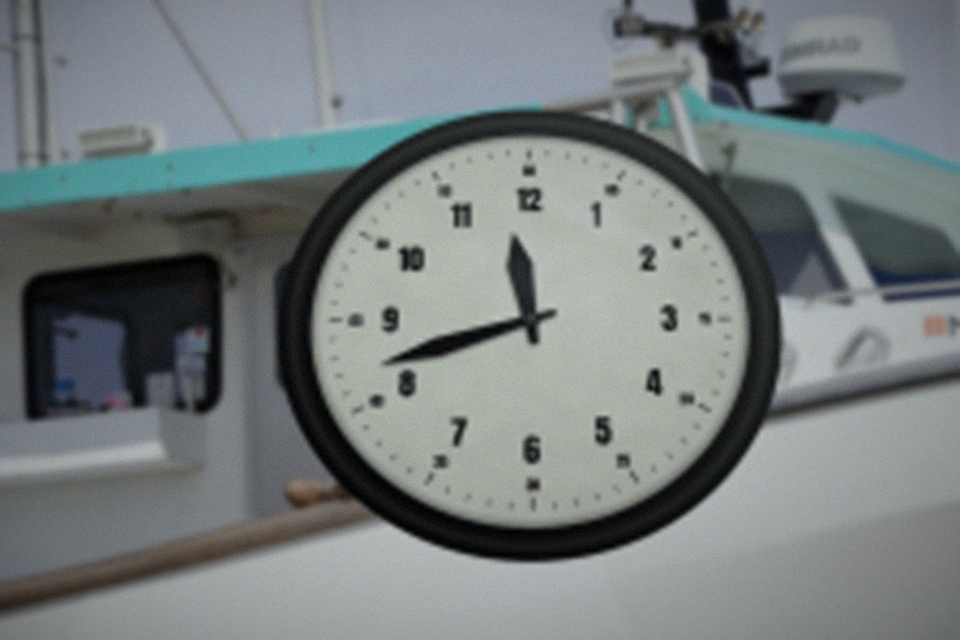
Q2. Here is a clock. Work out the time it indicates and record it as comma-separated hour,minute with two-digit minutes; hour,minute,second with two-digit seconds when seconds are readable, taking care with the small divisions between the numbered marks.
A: 11,42
